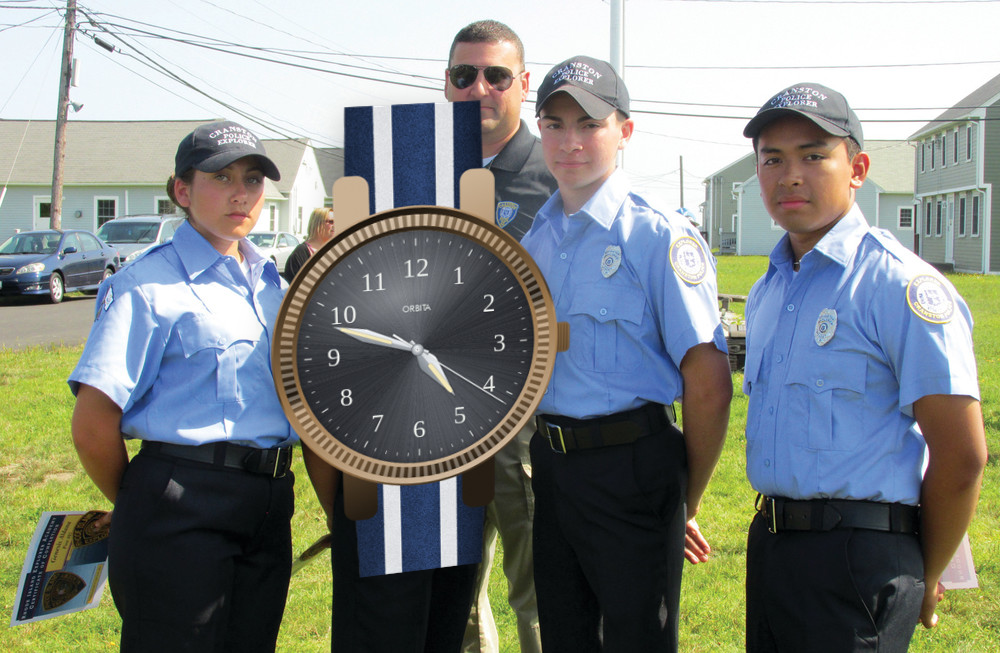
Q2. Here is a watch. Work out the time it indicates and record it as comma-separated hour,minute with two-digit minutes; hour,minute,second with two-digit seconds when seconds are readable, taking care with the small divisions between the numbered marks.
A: 4,48,21
